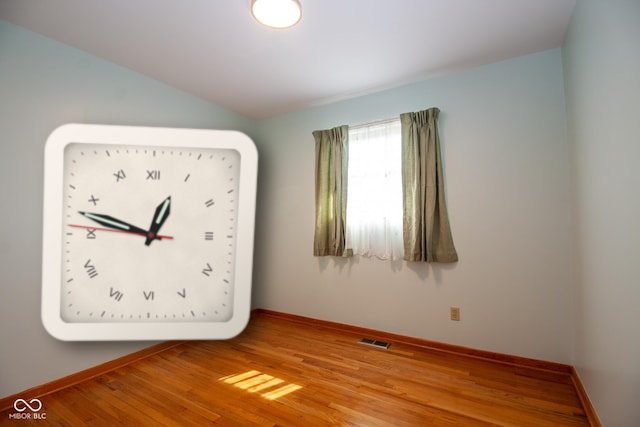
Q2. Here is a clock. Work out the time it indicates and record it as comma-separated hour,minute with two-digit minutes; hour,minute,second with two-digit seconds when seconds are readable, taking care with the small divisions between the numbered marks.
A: 12,47,46
